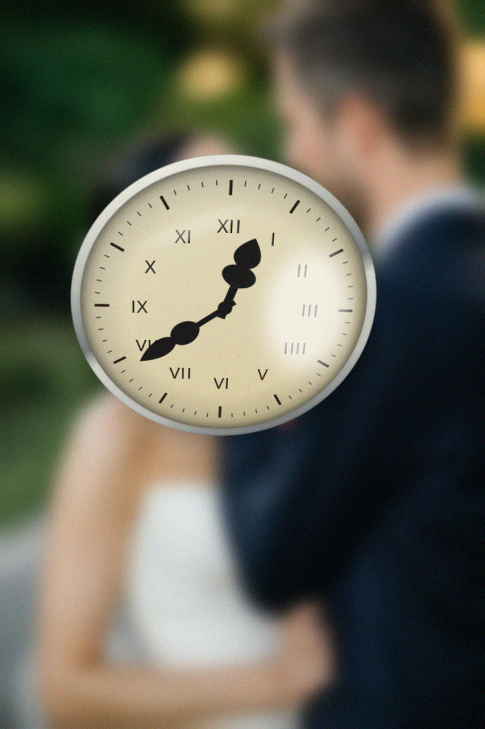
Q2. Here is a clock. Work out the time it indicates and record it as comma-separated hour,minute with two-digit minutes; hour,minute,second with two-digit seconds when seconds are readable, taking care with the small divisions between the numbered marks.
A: 12,39
